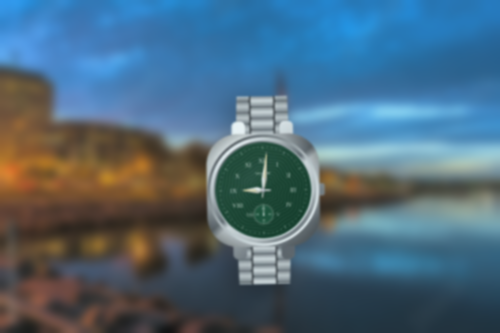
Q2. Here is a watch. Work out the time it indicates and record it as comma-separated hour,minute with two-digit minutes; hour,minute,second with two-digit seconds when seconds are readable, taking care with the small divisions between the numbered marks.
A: 9,01
